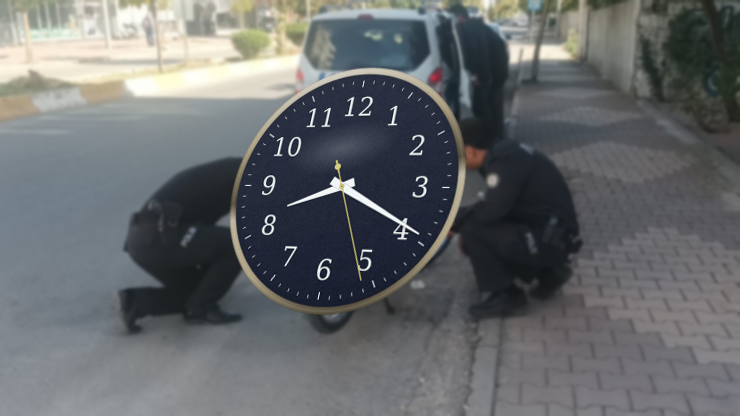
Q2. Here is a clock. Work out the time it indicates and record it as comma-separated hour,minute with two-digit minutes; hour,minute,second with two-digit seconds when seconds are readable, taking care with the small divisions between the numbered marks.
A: 8,19,26
